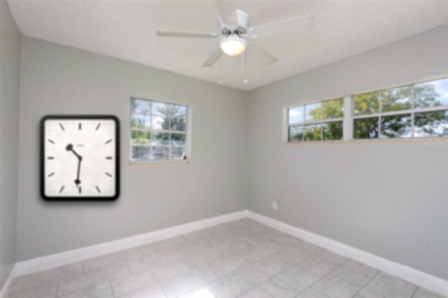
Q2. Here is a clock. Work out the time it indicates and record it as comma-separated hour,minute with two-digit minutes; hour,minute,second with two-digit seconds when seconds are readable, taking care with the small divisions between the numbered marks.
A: 10,31
